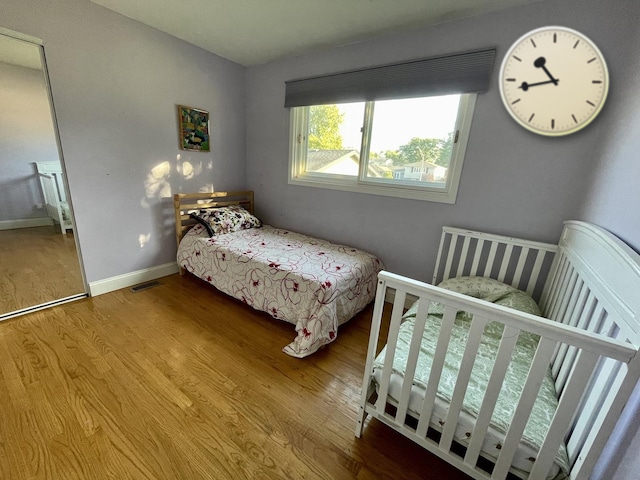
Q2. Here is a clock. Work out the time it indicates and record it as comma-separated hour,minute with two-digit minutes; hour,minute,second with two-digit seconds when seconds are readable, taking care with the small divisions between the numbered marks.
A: 10,43
